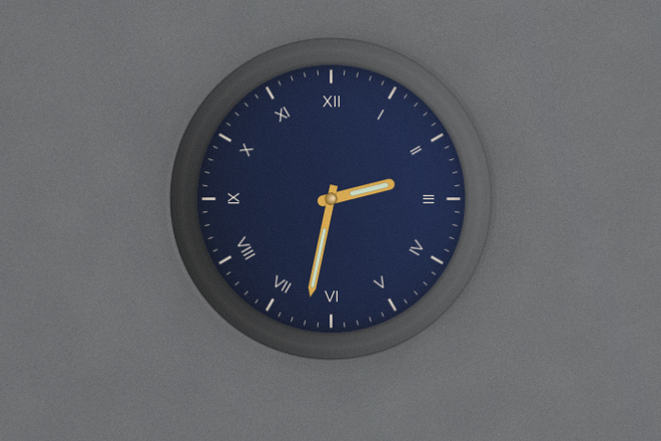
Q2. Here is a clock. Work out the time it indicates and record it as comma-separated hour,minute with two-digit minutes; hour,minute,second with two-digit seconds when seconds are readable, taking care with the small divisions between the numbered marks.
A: 2,32
